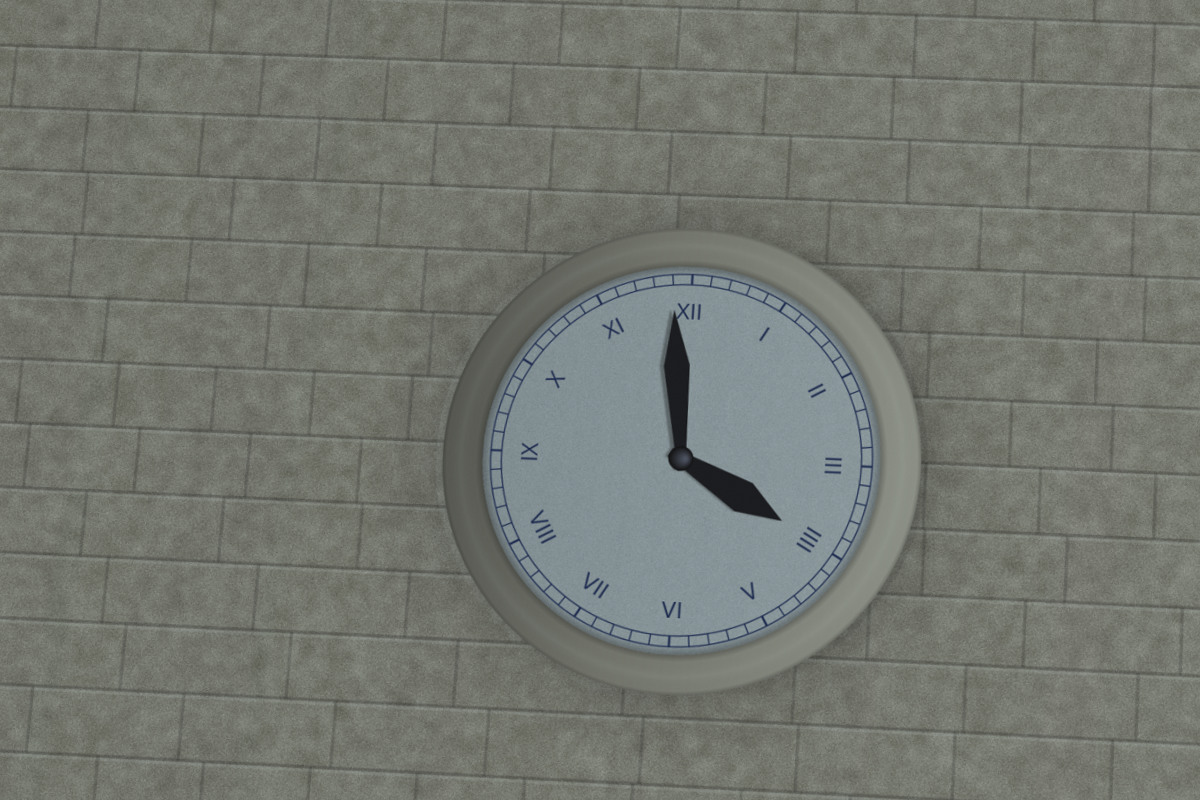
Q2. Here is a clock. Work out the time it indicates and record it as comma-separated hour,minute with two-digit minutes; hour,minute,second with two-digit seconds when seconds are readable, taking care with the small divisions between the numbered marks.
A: 3,59
